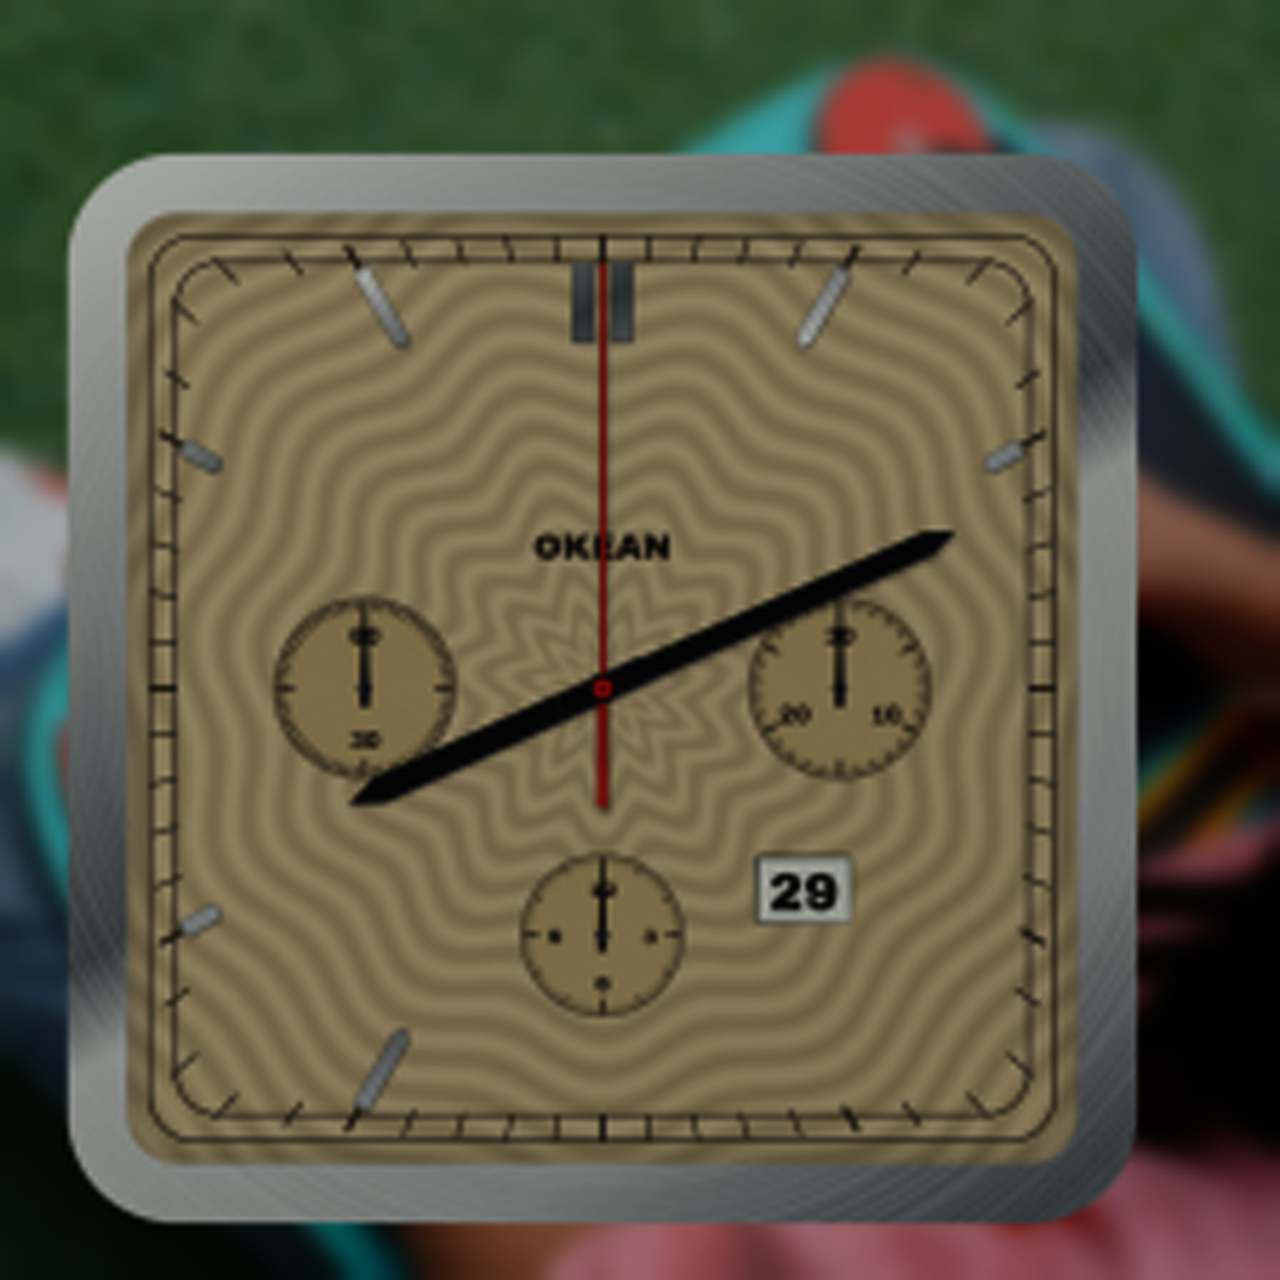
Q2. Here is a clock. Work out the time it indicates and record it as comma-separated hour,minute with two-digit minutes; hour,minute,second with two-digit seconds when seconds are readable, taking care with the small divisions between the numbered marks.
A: 8,11
